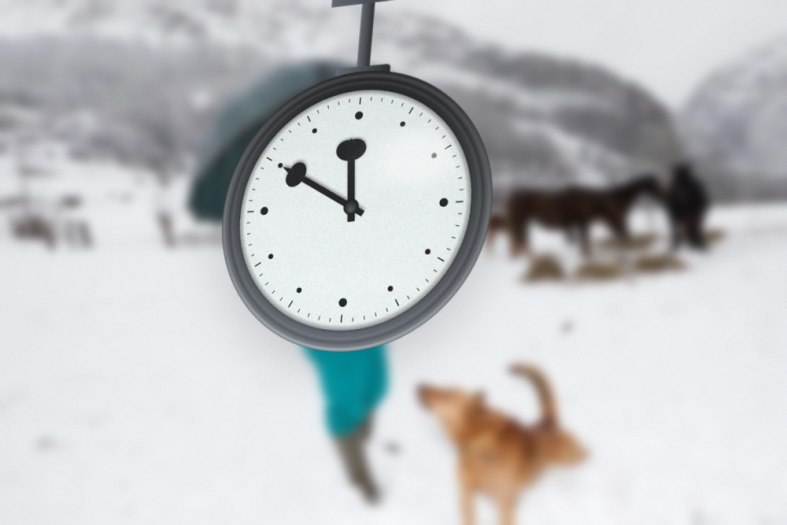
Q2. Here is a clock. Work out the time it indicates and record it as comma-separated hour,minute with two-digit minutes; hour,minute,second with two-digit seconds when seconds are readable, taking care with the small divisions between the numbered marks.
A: 11,50
